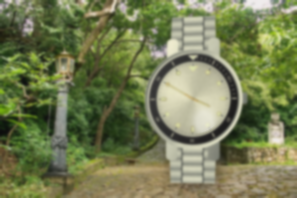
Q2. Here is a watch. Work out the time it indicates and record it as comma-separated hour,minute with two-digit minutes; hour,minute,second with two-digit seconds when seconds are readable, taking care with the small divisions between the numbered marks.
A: 3,50
